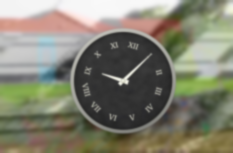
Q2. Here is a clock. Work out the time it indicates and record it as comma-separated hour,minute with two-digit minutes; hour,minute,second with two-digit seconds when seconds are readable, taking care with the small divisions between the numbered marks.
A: 9,05
